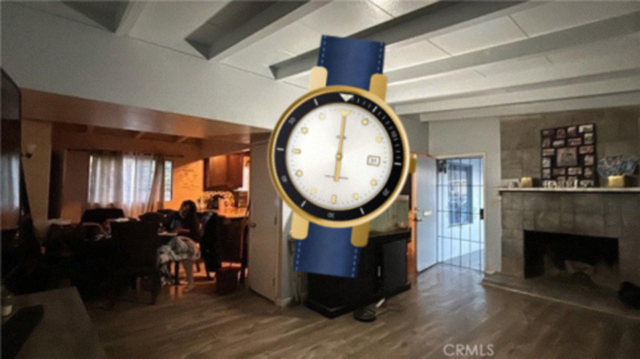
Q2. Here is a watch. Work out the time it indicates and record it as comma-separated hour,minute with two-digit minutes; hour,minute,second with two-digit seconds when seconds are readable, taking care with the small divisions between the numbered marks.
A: 6,00
